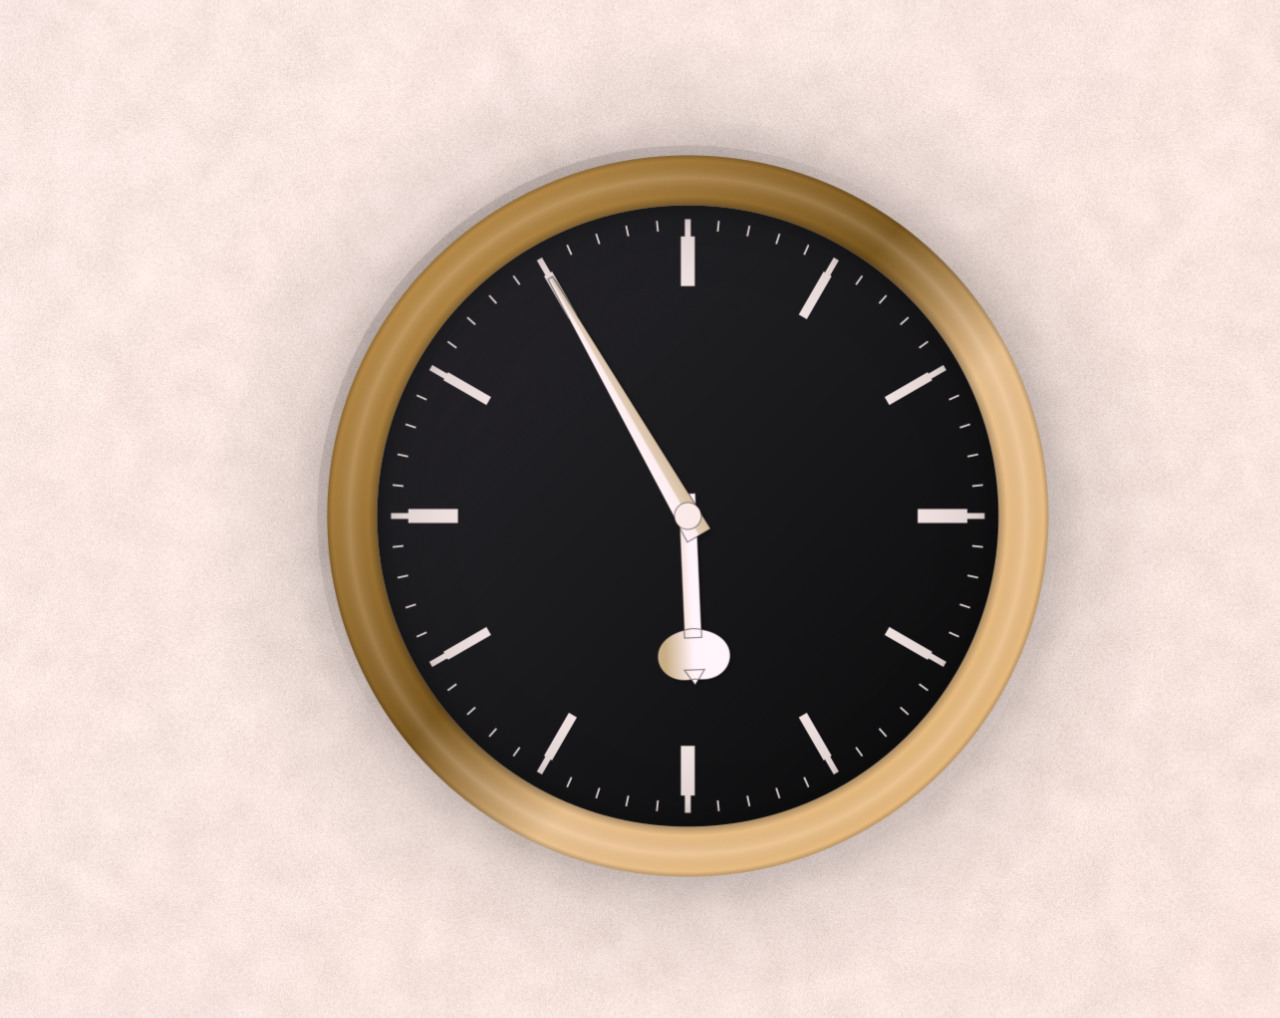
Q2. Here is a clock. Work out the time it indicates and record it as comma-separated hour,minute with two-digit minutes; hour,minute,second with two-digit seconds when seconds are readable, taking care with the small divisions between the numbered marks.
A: 5,55
